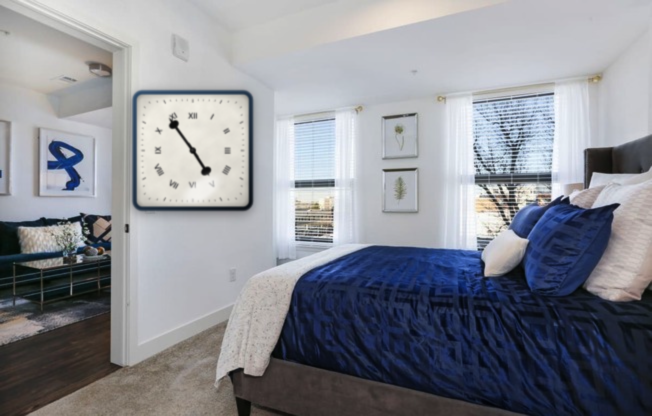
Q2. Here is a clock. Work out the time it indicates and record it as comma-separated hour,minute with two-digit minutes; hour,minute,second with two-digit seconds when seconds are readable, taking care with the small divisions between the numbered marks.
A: 4,54
